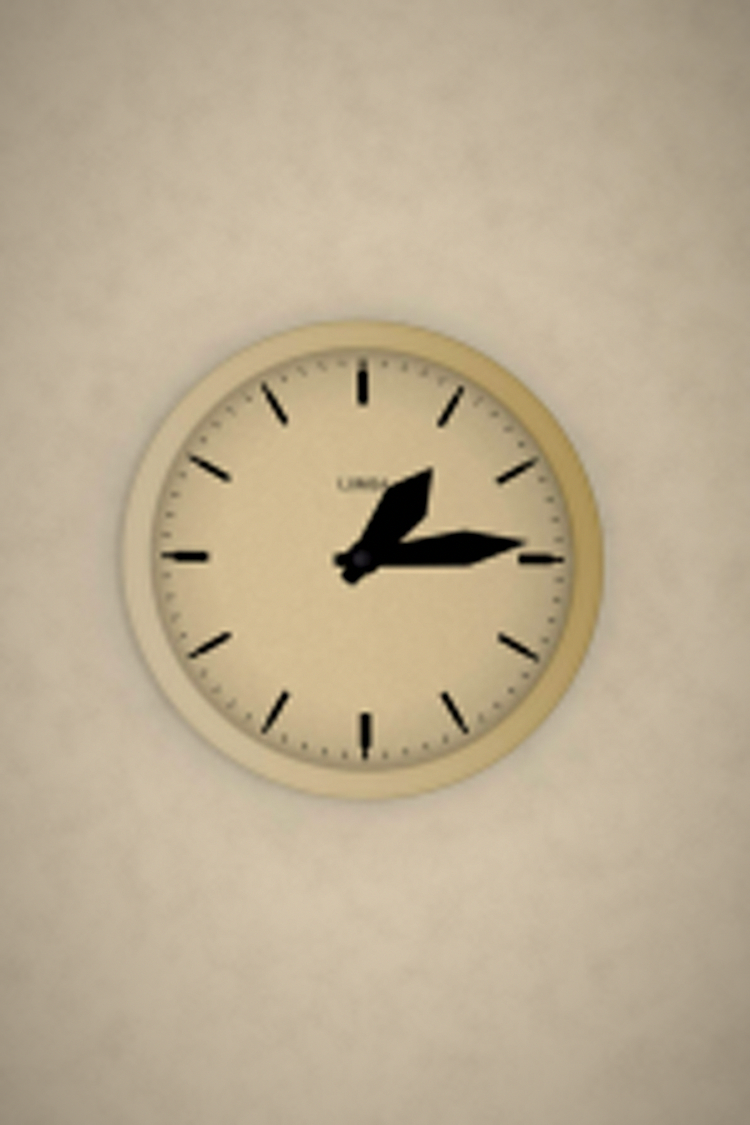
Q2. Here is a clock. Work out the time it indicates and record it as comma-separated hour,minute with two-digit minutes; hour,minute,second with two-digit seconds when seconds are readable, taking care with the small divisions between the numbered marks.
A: 1,14
